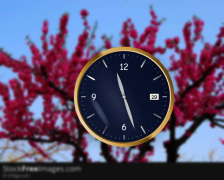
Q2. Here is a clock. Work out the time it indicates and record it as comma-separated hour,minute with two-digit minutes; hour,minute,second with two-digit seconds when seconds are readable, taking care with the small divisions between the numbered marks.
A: 11,27
